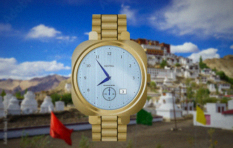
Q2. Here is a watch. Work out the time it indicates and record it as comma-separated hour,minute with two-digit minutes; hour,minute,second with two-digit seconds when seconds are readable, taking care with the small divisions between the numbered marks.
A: 7,54
